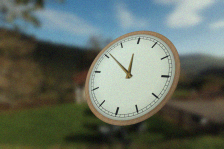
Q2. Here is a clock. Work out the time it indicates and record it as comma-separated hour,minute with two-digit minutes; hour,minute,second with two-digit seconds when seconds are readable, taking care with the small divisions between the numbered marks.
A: 11,51
